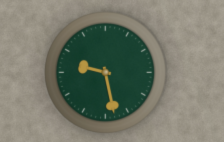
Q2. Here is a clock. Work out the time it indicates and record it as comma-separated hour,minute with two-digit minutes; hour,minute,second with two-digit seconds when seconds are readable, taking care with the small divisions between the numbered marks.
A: 9,28
